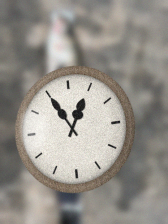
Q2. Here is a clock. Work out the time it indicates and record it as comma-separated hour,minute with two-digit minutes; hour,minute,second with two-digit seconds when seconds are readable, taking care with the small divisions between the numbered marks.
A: 12,55
